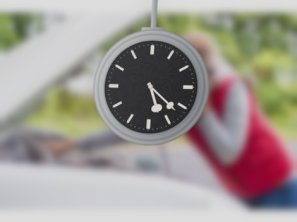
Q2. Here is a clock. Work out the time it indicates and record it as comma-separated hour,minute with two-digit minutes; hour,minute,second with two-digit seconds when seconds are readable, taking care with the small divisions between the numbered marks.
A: 5,22
